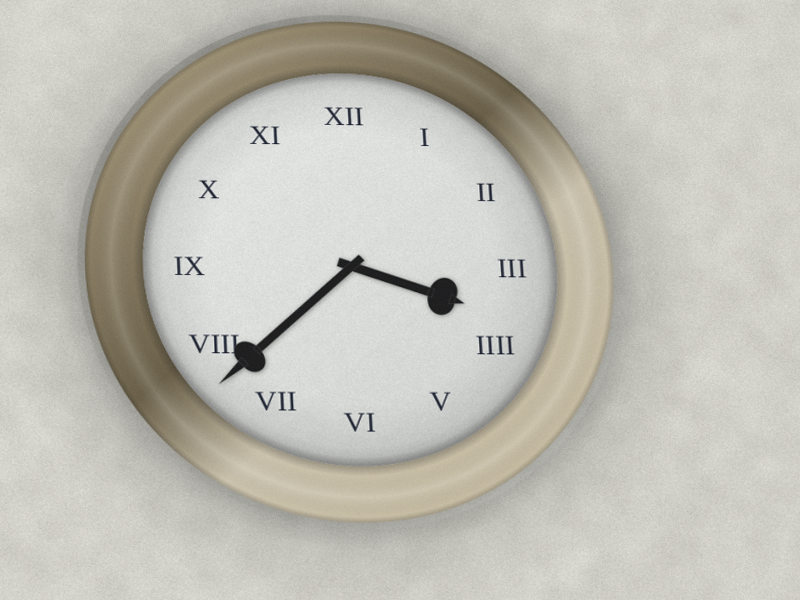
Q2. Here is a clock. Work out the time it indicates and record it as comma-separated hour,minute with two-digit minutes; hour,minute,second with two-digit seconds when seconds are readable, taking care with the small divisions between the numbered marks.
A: 3,38
